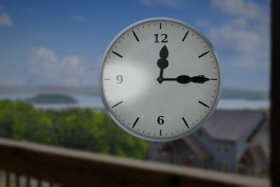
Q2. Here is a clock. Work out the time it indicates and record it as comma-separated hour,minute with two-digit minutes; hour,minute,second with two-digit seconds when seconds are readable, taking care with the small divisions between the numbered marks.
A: 12,15
